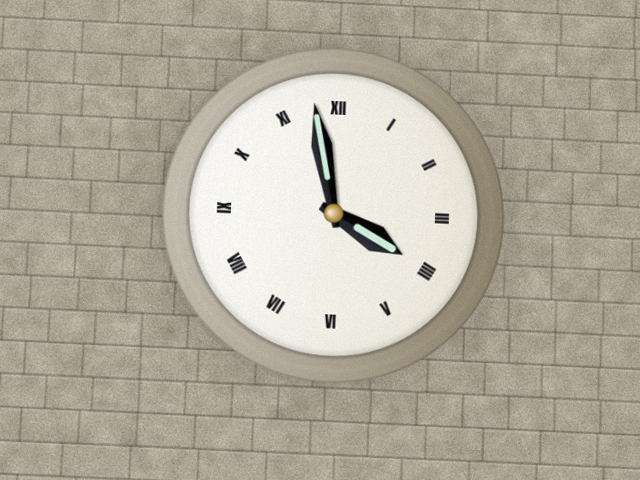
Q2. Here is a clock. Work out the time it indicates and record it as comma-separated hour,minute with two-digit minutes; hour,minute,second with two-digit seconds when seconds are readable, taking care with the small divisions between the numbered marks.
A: 3,58
